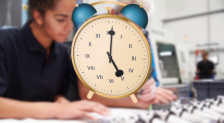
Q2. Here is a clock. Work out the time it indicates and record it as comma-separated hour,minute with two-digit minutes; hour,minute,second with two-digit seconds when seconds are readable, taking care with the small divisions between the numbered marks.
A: 5,01
